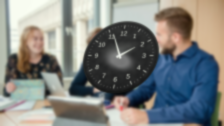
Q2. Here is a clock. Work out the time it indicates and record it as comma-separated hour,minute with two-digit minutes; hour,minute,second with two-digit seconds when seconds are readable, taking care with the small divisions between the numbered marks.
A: 1,56
